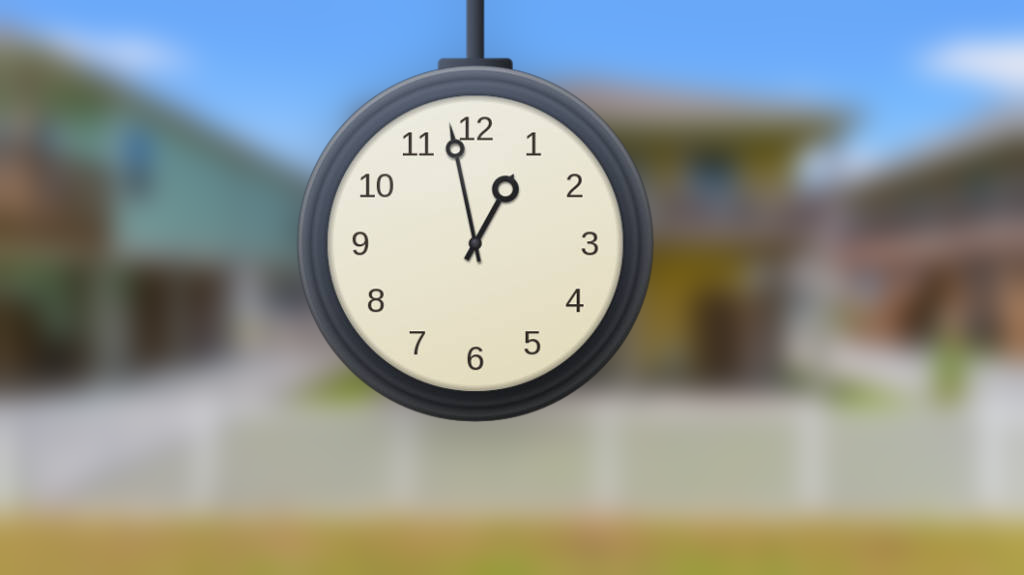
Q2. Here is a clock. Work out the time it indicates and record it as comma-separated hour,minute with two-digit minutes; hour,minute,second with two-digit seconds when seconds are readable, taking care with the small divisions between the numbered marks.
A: 12,58
